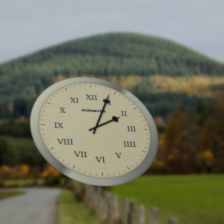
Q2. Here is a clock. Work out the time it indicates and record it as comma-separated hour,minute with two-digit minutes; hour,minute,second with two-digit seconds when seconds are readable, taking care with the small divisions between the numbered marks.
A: 2,04
